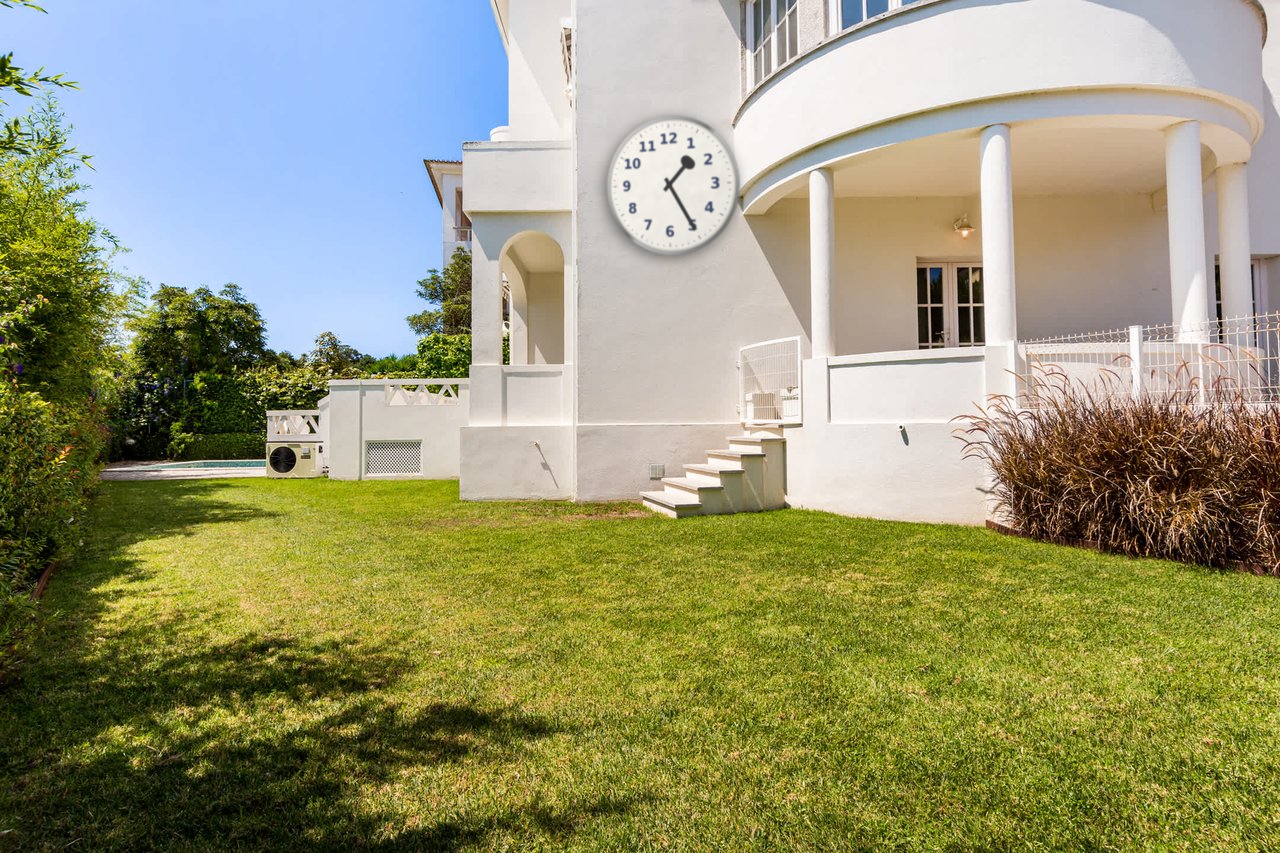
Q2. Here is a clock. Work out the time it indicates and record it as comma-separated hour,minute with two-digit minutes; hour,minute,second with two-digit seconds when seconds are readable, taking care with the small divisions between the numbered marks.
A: 1,25
